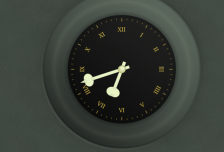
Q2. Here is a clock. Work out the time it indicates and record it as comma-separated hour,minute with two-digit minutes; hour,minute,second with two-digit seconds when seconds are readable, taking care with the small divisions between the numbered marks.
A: 6,42
